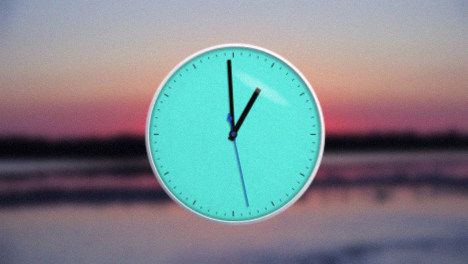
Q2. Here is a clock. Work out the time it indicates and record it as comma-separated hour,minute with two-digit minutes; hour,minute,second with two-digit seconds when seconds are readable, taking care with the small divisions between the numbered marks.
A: 12,59,28
